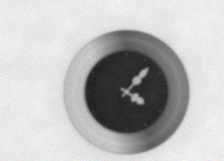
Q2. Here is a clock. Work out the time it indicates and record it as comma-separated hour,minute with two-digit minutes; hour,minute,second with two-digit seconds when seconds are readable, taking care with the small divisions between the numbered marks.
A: 4,07
